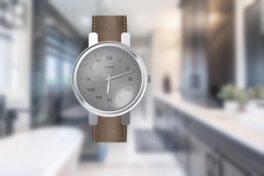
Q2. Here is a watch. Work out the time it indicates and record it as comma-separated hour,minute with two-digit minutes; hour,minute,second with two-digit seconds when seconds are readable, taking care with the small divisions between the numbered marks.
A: 6,12
